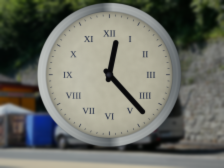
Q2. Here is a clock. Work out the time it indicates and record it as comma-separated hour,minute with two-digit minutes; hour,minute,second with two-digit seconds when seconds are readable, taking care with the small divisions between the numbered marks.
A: 12,23
